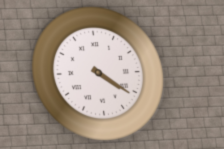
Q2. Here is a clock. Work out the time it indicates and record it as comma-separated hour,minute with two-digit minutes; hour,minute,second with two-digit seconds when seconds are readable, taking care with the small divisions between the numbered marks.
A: 4,21
